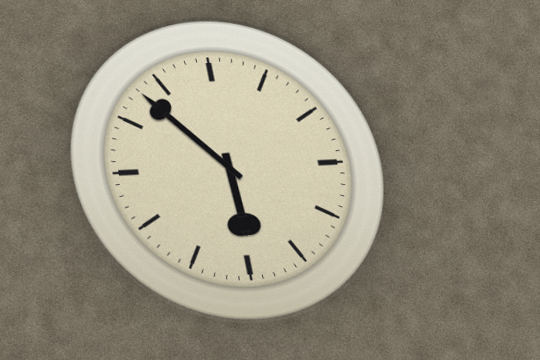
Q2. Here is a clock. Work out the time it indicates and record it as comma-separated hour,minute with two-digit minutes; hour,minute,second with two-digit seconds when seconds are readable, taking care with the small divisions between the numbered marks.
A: 5,53
